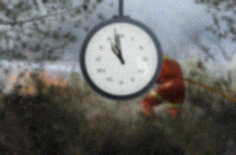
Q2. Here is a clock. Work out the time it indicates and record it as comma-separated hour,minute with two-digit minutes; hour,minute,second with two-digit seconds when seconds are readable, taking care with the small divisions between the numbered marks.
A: 10,58
